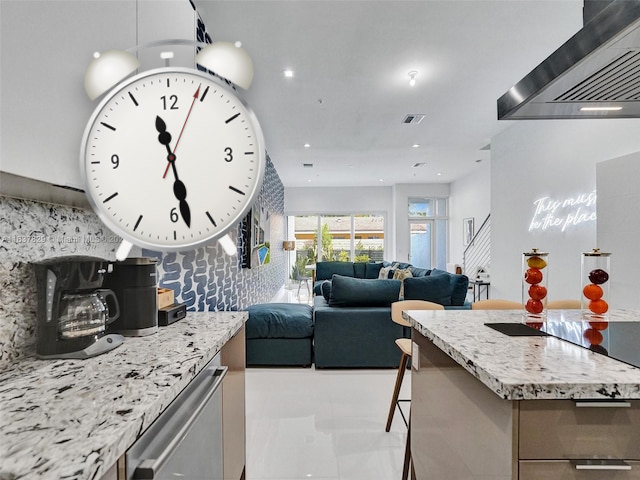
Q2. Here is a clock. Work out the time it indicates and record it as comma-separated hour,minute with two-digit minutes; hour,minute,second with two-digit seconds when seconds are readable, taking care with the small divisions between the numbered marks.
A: 11,28,04
